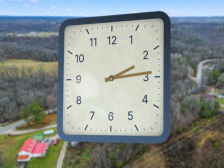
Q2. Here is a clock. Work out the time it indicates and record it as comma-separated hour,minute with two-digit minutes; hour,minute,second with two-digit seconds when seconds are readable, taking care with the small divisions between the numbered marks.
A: 2,14
